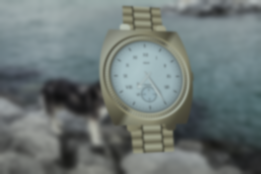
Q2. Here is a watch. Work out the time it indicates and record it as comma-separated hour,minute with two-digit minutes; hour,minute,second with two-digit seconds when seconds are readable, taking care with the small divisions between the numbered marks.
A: 7,25
